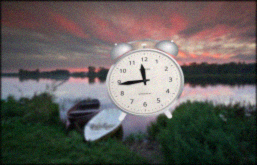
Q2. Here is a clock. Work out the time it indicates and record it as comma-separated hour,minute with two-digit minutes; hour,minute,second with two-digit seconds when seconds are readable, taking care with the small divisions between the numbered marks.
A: 11,44
